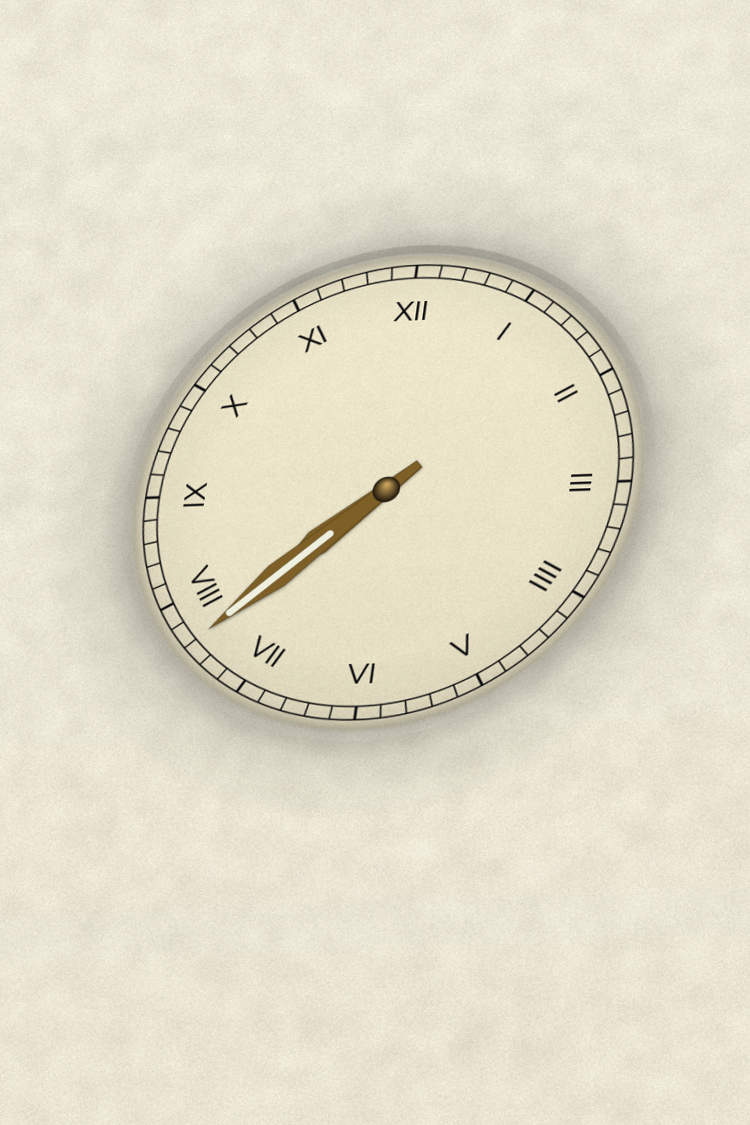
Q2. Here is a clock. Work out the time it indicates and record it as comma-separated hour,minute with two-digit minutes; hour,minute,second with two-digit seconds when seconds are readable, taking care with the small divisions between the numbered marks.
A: 7,38
